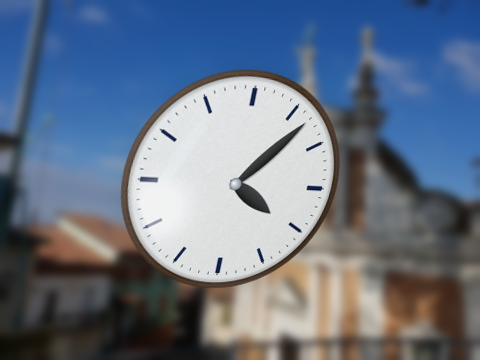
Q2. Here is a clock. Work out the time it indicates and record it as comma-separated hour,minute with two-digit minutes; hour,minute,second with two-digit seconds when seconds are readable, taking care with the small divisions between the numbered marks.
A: 4,07
